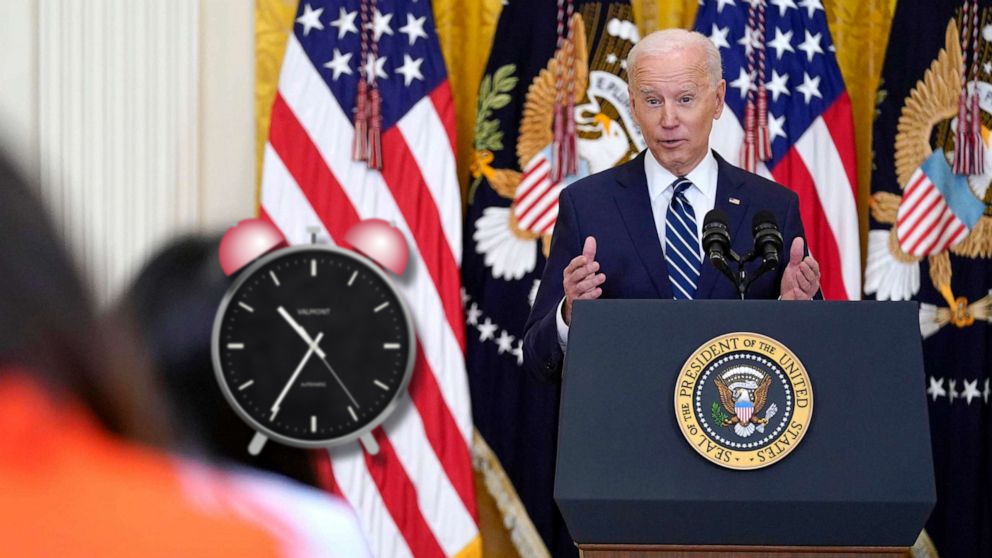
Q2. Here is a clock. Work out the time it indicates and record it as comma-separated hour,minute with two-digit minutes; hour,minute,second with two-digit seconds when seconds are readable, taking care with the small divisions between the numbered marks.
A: 10,35,24
